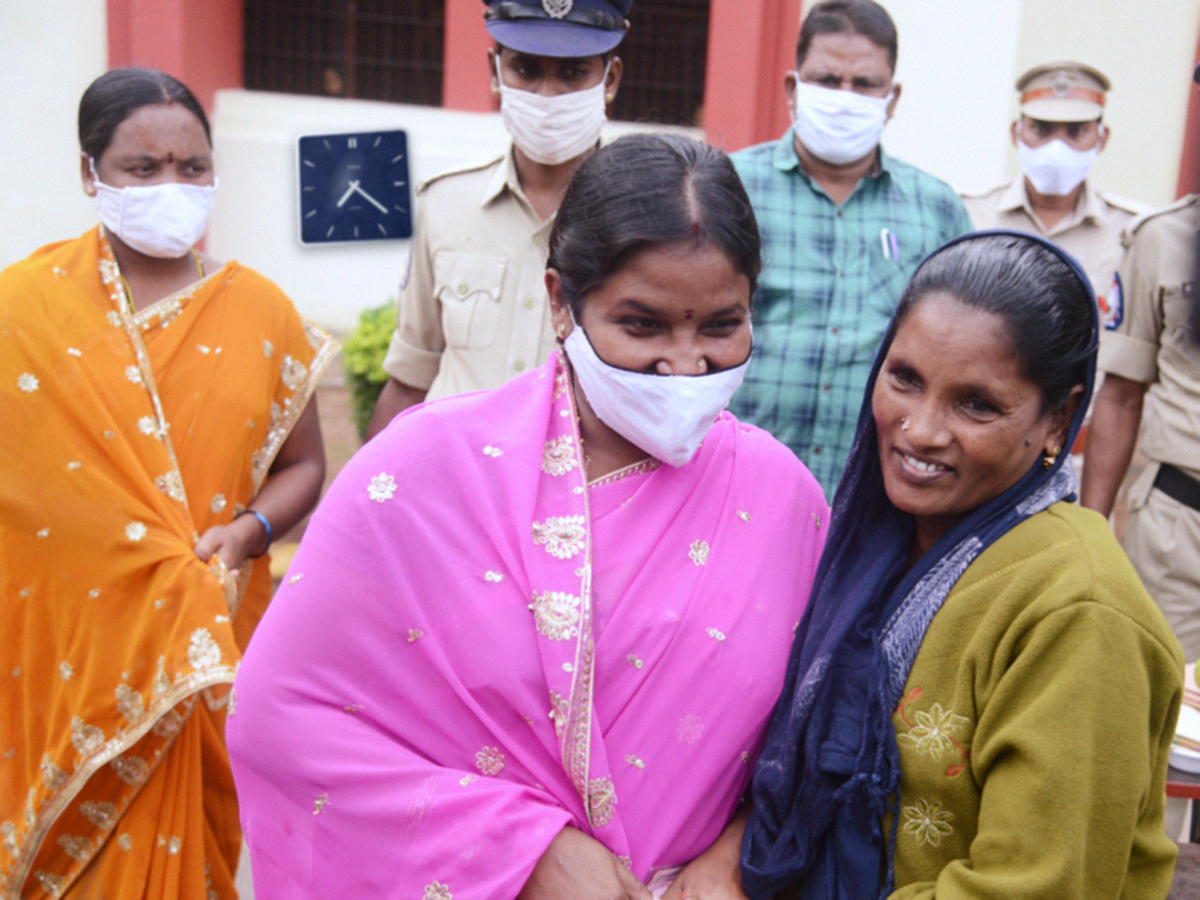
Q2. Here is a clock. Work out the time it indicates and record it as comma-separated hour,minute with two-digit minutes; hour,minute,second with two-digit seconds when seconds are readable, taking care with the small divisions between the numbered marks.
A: 7,22
